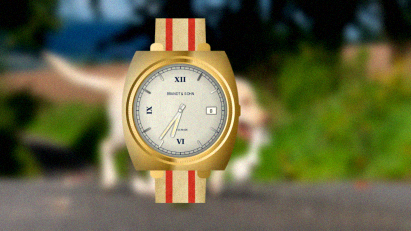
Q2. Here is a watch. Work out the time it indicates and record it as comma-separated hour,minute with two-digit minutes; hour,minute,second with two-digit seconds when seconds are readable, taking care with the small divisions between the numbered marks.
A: 6,36
